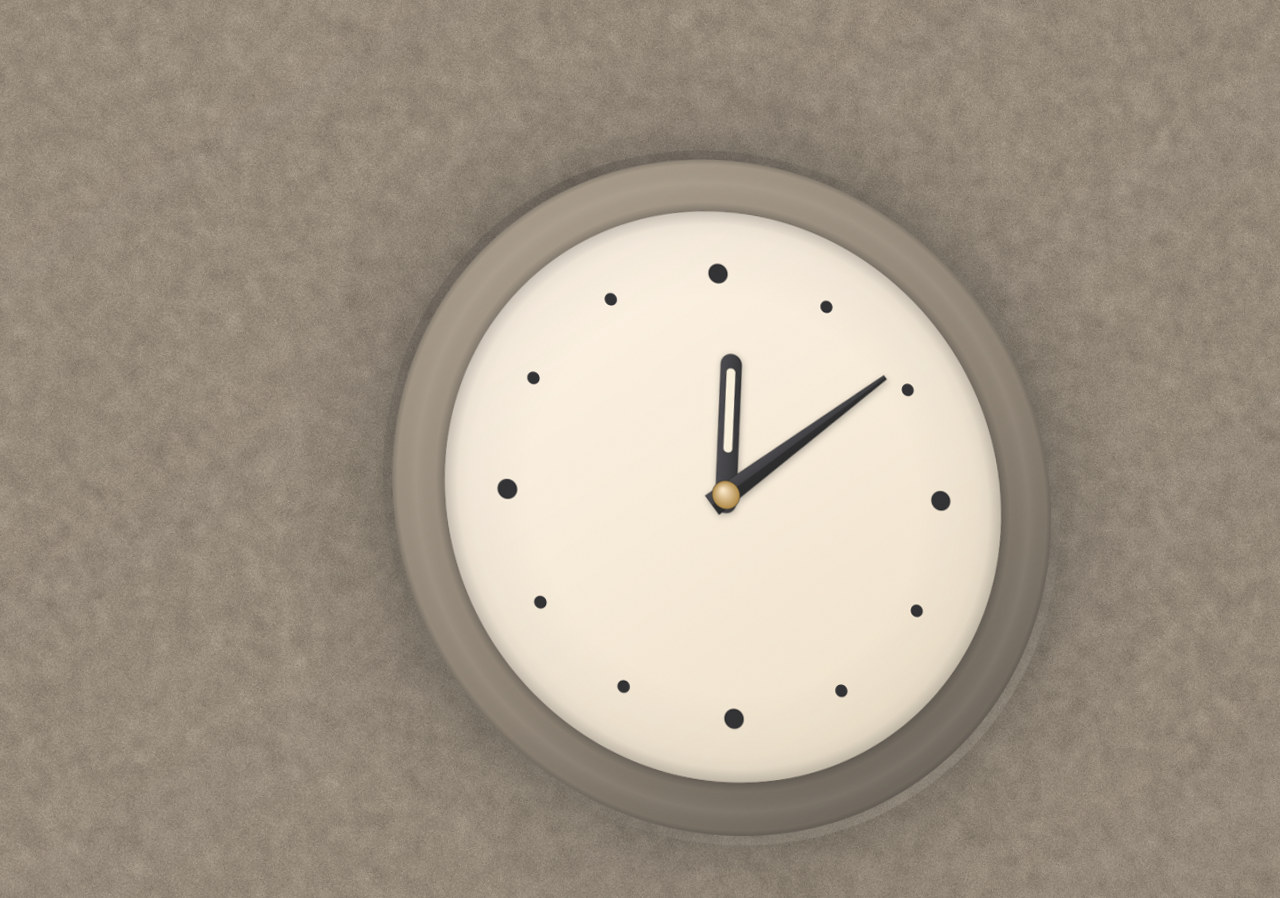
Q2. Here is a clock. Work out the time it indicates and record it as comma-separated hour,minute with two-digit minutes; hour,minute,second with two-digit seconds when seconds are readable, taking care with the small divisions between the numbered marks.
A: 12,09
